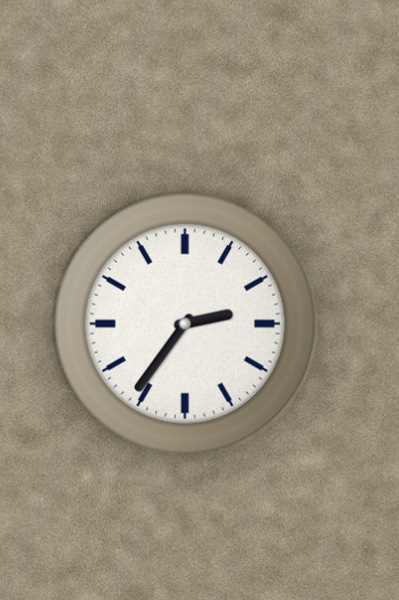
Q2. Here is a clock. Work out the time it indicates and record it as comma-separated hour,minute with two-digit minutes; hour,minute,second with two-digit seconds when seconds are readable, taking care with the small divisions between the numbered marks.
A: 2,36
